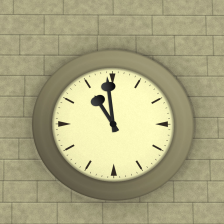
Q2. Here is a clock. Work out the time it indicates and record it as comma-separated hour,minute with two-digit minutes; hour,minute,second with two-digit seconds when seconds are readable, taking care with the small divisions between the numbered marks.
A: 10,59
